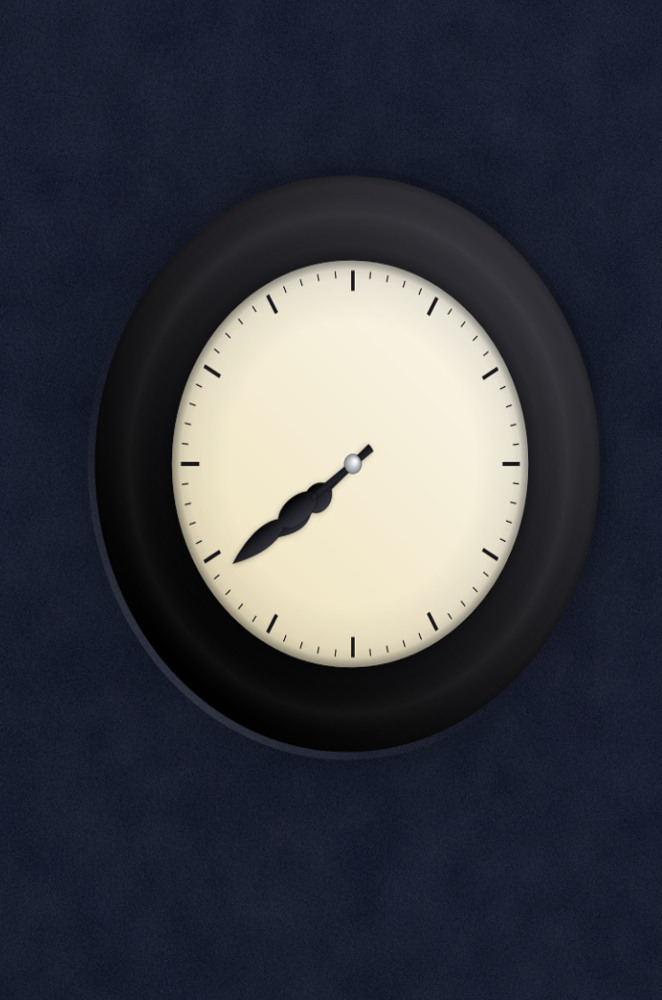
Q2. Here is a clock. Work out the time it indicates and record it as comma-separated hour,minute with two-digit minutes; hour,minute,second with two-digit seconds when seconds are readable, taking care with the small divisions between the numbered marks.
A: 7,39
